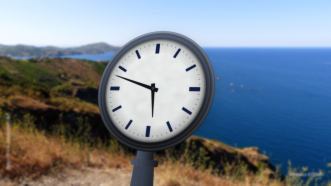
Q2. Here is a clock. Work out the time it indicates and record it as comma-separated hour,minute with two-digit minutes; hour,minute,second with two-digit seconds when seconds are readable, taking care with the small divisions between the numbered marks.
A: 5,48
